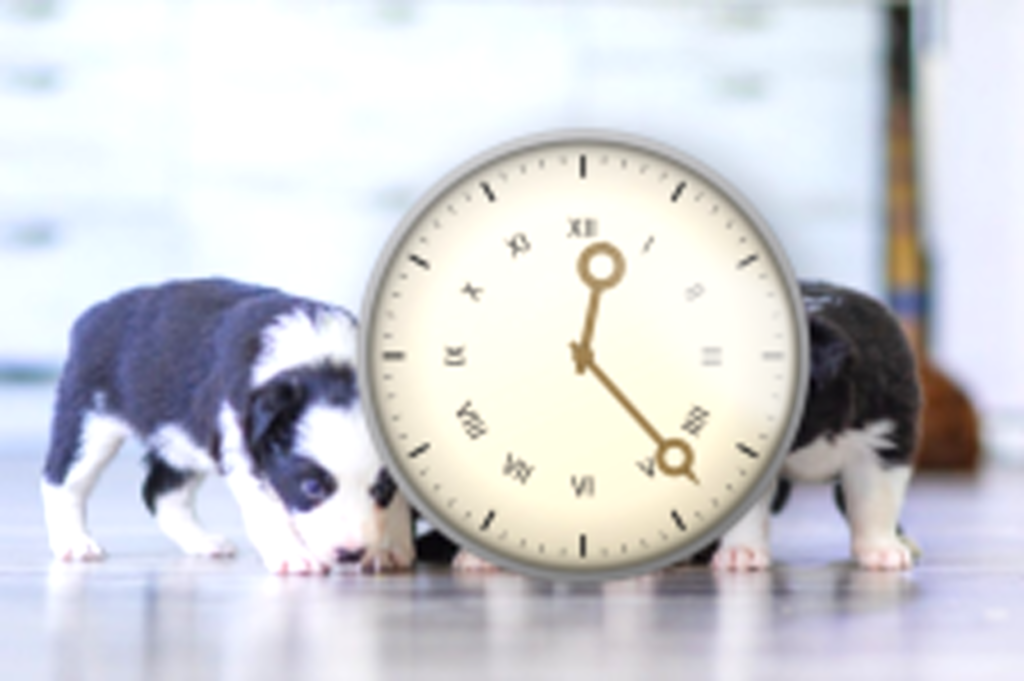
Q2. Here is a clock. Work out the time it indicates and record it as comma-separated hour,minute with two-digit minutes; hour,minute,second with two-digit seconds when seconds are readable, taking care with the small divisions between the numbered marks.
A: 12,23
